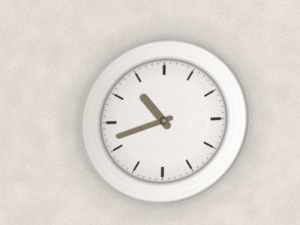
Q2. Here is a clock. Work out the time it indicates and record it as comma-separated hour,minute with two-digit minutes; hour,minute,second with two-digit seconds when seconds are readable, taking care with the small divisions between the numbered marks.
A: 10,42
